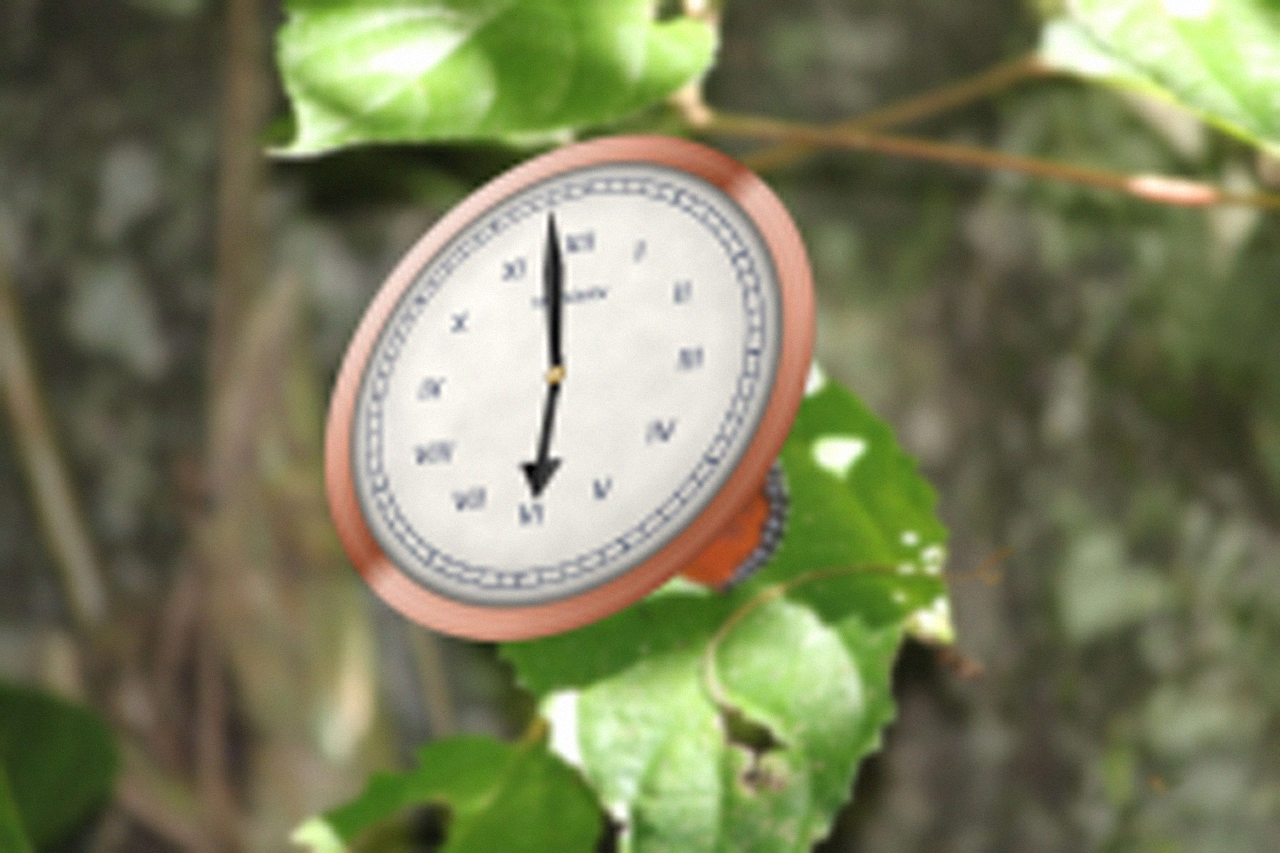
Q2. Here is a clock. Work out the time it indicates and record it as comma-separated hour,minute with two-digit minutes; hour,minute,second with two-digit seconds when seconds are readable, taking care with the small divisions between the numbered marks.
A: 5,58
